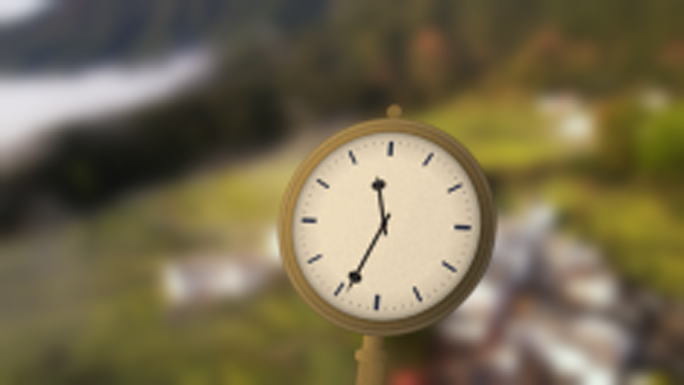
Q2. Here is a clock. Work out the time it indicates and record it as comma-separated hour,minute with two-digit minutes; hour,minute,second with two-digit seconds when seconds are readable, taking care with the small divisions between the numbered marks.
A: 11,34
